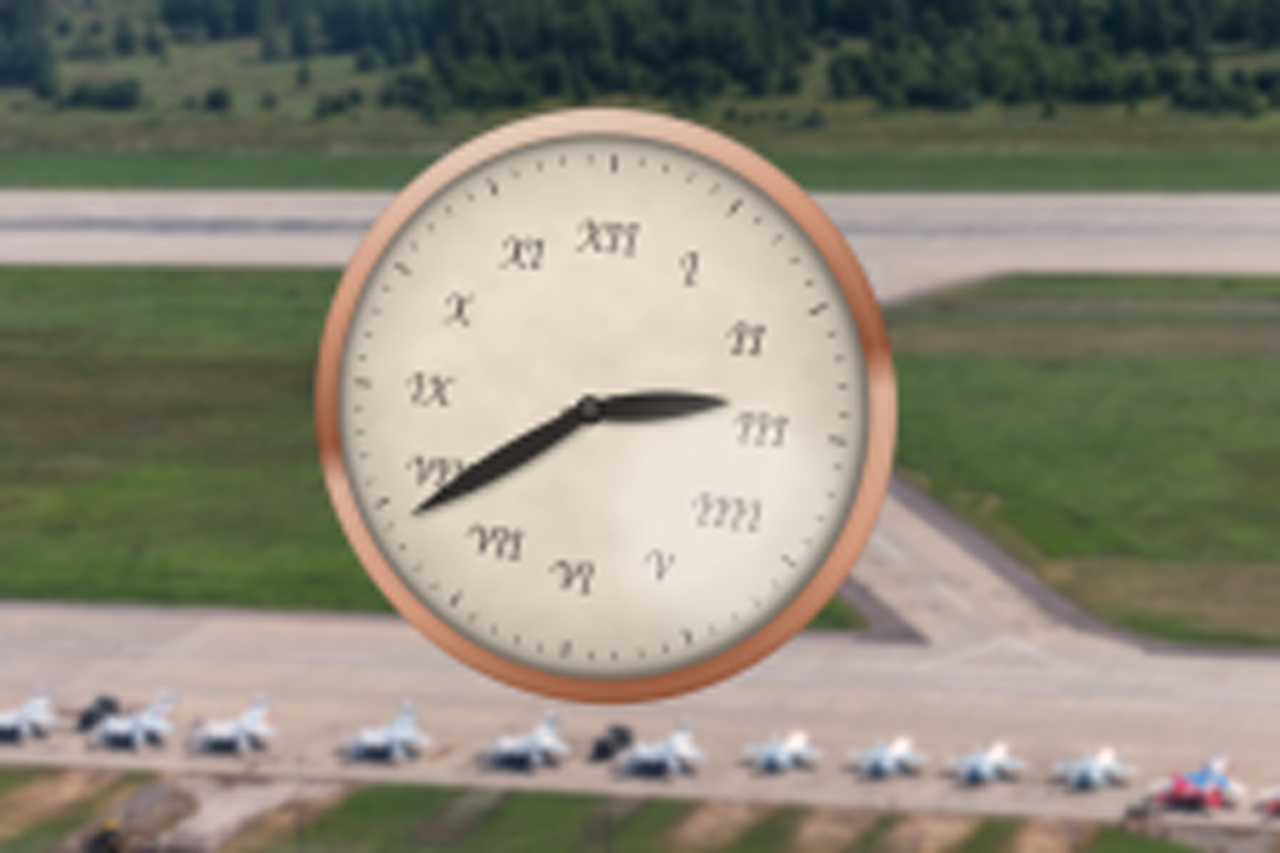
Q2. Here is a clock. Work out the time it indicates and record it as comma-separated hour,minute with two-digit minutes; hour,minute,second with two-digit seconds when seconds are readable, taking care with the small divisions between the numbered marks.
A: 2,39
